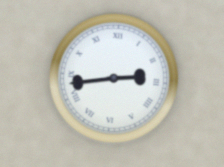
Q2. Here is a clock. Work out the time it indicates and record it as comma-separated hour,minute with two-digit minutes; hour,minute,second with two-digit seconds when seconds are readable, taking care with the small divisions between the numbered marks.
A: 2,43
